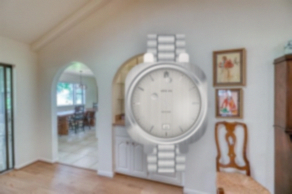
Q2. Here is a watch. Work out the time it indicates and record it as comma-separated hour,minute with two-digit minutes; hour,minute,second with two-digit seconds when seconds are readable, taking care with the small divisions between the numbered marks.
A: 10,01
